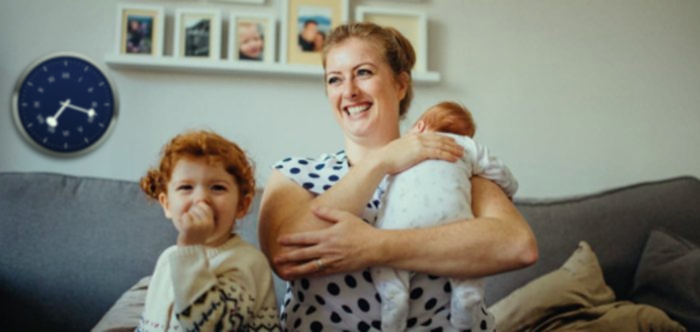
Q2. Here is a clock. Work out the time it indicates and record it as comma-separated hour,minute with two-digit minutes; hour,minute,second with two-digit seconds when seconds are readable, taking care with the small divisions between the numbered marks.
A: 7,18
